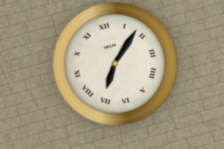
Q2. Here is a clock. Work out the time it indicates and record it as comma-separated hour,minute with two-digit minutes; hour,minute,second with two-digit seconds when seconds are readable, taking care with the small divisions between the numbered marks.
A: 7,08
